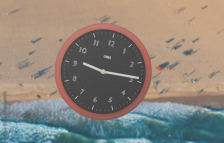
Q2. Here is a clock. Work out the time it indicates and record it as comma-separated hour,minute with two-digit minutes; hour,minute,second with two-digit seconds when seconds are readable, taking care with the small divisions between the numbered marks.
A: 9,14
